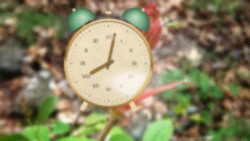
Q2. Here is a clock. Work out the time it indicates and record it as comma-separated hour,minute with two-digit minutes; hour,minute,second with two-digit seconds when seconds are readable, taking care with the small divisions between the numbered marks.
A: 8,02
